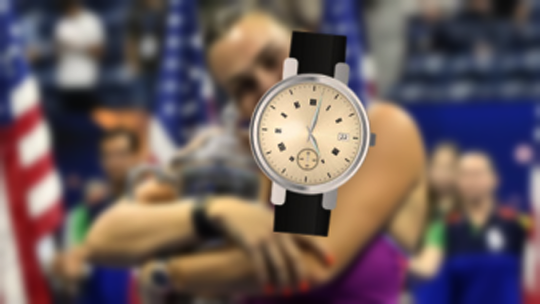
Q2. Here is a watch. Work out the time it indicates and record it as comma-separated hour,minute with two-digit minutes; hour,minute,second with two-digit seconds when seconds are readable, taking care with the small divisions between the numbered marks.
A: 5,02
